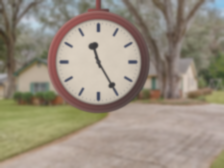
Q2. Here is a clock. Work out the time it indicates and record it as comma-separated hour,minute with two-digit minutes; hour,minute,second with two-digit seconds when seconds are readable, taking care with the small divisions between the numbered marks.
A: 11,25
